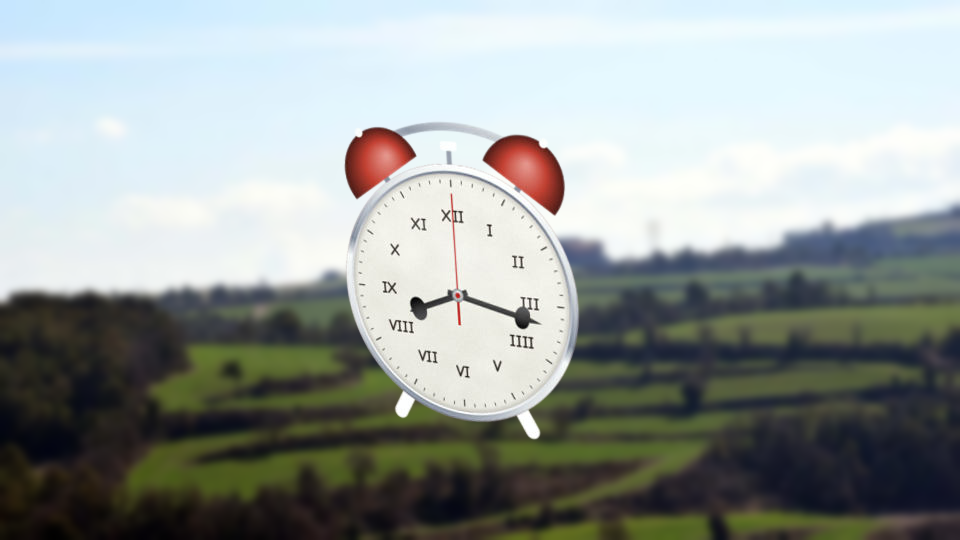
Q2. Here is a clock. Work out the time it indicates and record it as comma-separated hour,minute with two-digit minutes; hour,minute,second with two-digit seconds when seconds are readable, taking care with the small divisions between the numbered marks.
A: 8,17,00
